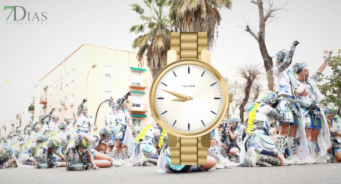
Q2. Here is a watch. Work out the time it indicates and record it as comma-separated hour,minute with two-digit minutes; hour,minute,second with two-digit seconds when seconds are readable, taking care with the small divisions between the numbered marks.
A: 8,48
